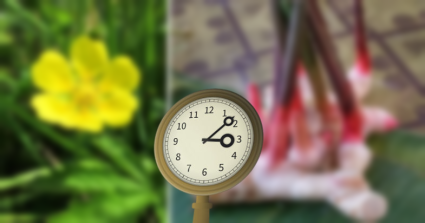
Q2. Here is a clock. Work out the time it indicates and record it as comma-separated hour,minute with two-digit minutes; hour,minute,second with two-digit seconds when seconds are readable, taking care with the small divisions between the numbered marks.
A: 3,08
